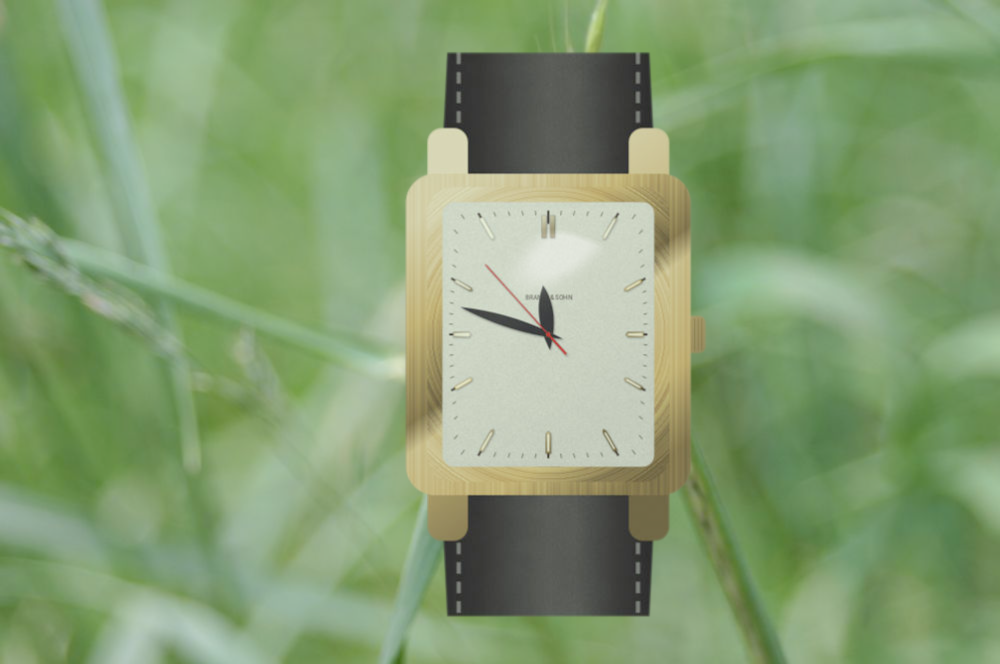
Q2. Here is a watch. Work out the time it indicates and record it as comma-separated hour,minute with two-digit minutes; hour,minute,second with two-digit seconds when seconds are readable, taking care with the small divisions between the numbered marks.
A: 11,47,53
